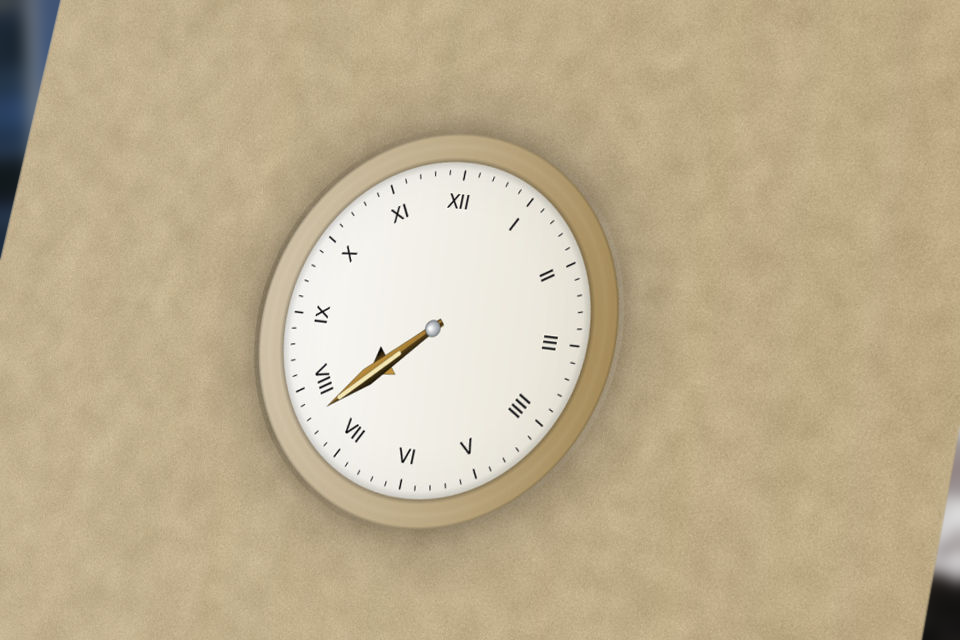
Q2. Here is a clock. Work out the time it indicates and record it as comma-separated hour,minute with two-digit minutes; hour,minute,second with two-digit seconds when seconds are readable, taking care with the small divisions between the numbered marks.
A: 7,38
